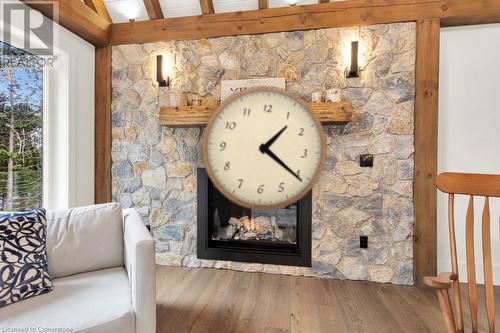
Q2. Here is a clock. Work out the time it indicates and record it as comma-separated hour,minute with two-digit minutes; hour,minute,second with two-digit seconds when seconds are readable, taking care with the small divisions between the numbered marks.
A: 1,21
